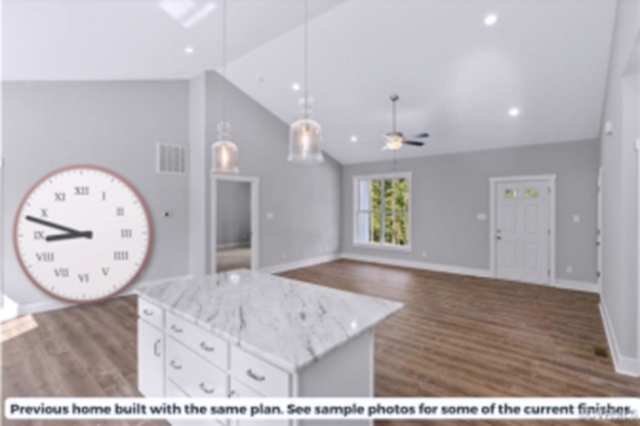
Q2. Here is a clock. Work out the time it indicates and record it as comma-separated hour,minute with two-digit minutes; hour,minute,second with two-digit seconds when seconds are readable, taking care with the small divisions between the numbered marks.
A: 8,48
